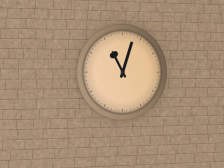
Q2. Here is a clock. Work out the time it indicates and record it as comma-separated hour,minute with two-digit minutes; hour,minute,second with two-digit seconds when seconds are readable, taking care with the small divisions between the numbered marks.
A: 11,03
